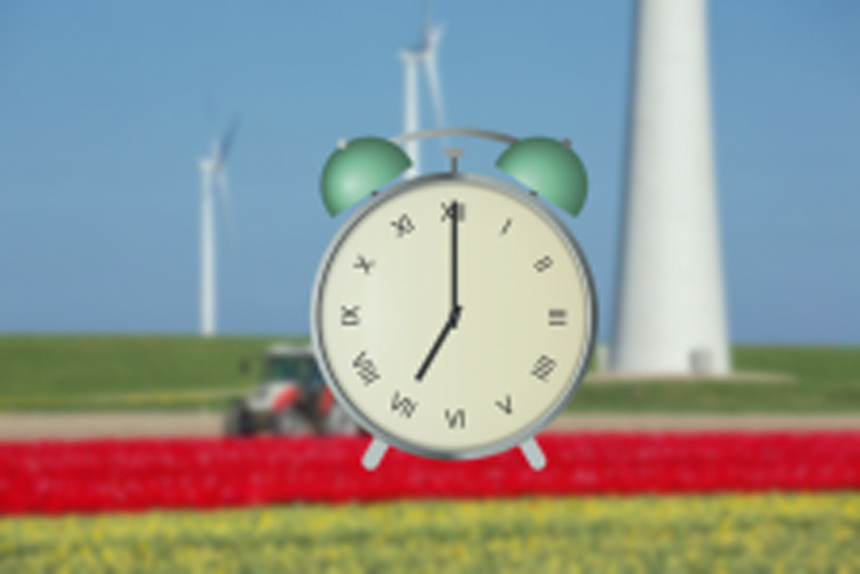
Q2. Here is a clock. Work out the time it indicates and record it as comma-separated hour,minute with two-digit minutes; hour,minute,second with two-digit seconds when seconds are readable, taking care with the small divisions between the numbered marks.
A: 7,00
